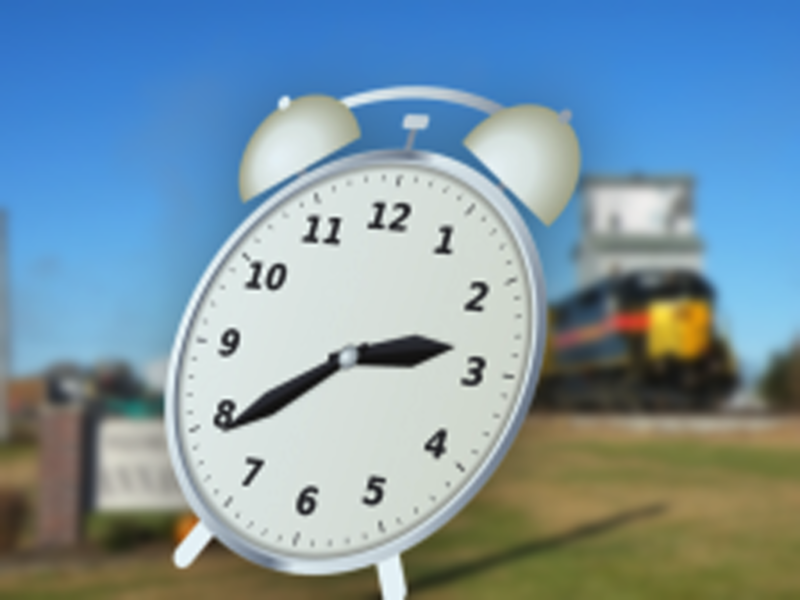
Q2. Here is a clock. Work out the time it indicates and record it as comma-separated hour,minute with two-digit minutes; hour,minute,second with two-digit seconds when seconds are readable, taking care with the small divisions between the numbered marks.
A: 2,39
